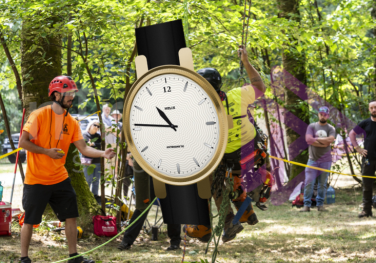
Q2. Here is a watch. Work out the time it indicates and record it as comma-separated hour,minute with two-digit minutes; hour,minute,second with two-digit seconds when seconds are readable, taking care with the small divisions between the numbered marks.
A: 10,46
